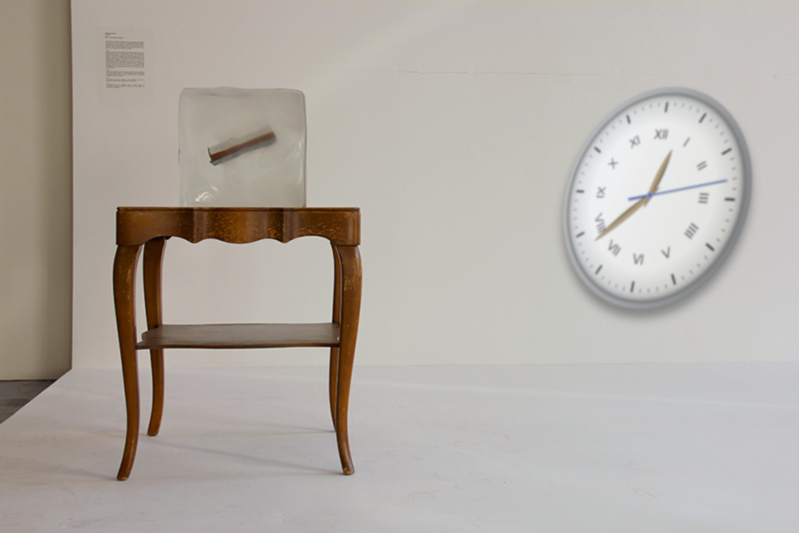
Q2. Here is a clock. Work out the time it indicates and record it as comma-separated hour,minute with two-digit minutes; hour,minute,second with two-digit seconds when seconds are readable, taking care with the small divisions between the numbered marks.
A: 12,38,13
